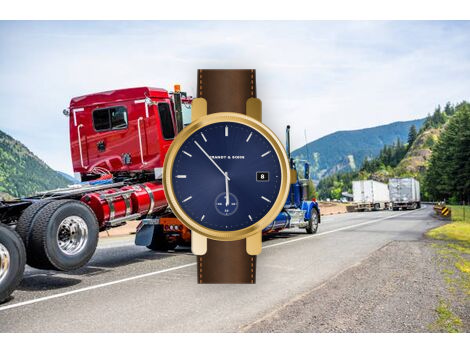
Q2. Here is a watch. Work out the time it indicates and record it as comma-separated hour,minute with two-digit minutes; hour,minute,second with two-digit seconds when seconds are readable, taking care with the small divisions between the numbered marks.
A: 5,53
